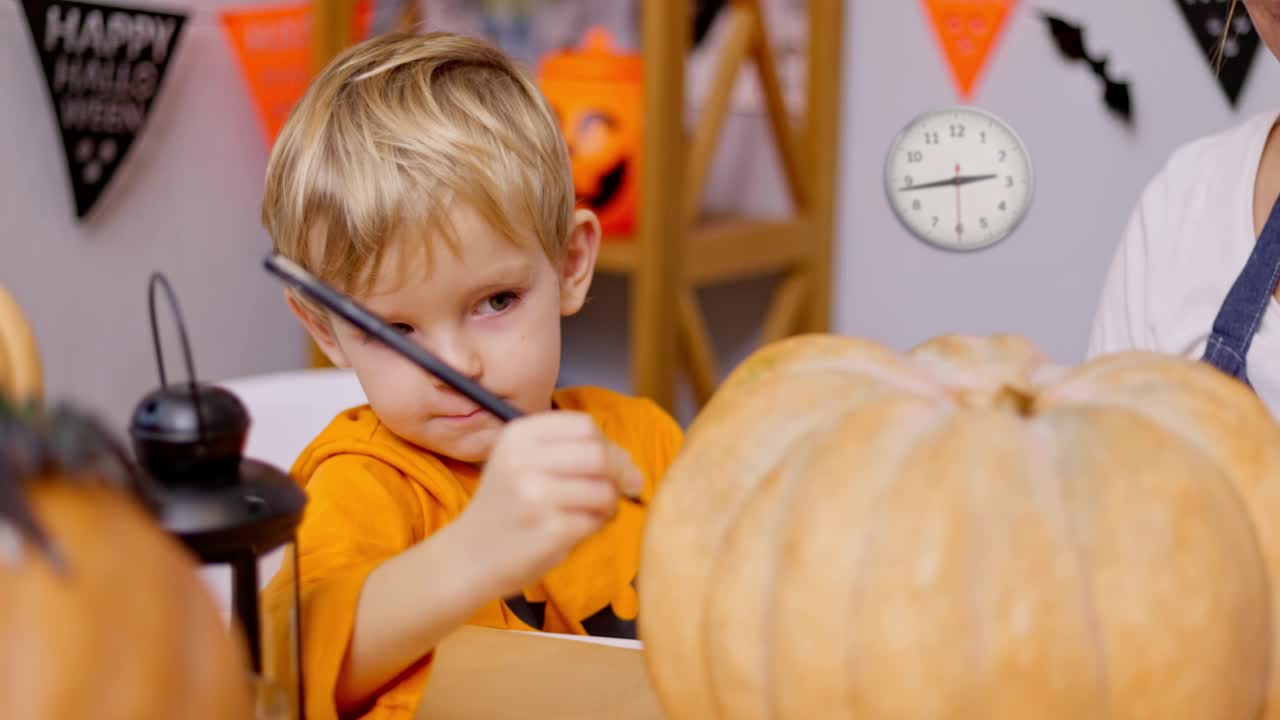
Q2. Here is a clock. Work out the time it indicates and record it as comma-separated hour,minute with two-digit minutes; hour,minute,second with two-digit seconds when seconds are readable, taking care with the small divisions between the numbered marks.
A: 2,43,30
